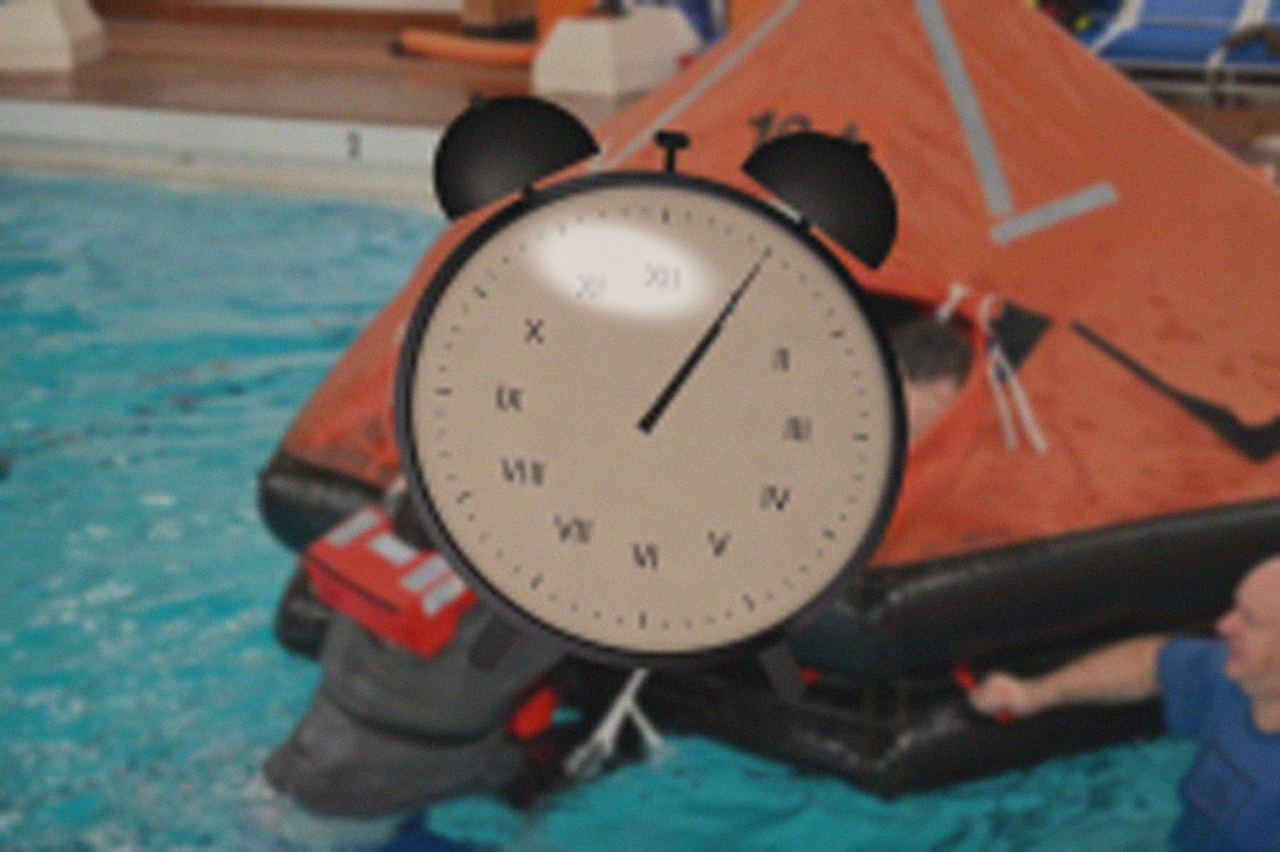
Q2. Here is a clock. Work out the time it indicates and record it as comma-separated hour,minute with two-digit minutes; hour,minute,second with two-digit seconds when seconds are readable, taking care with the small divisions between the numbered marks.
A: 1,05
